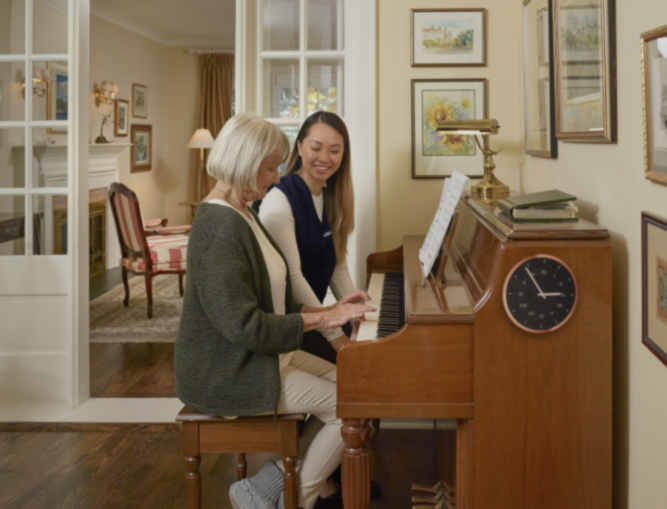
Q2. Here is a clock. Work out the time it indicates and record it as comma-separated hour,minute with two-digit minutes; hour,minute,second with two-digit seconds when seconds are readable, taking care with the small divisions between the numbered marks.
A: 2,54
